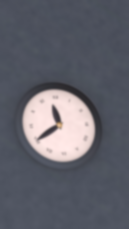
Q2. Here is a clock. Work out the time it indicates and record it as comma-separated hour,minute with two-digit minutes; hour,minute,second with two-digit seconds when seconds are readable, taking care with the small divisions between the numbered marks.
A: 11,40
